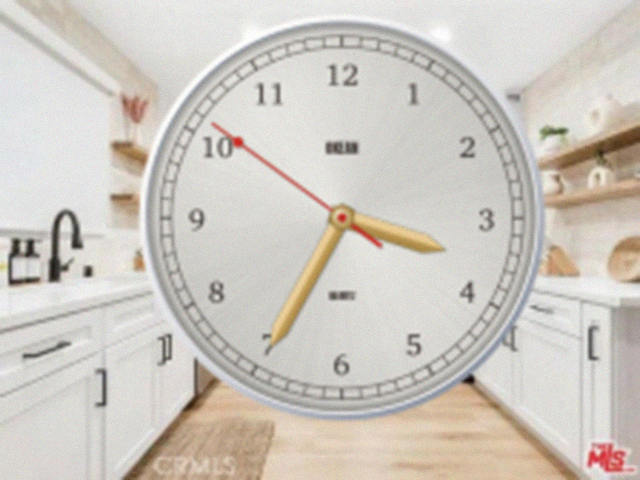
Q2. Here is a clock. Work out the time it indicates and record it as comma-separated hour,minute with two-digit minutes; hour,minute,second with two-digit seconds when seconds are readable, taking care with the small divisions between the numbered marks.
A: 3,34,51
